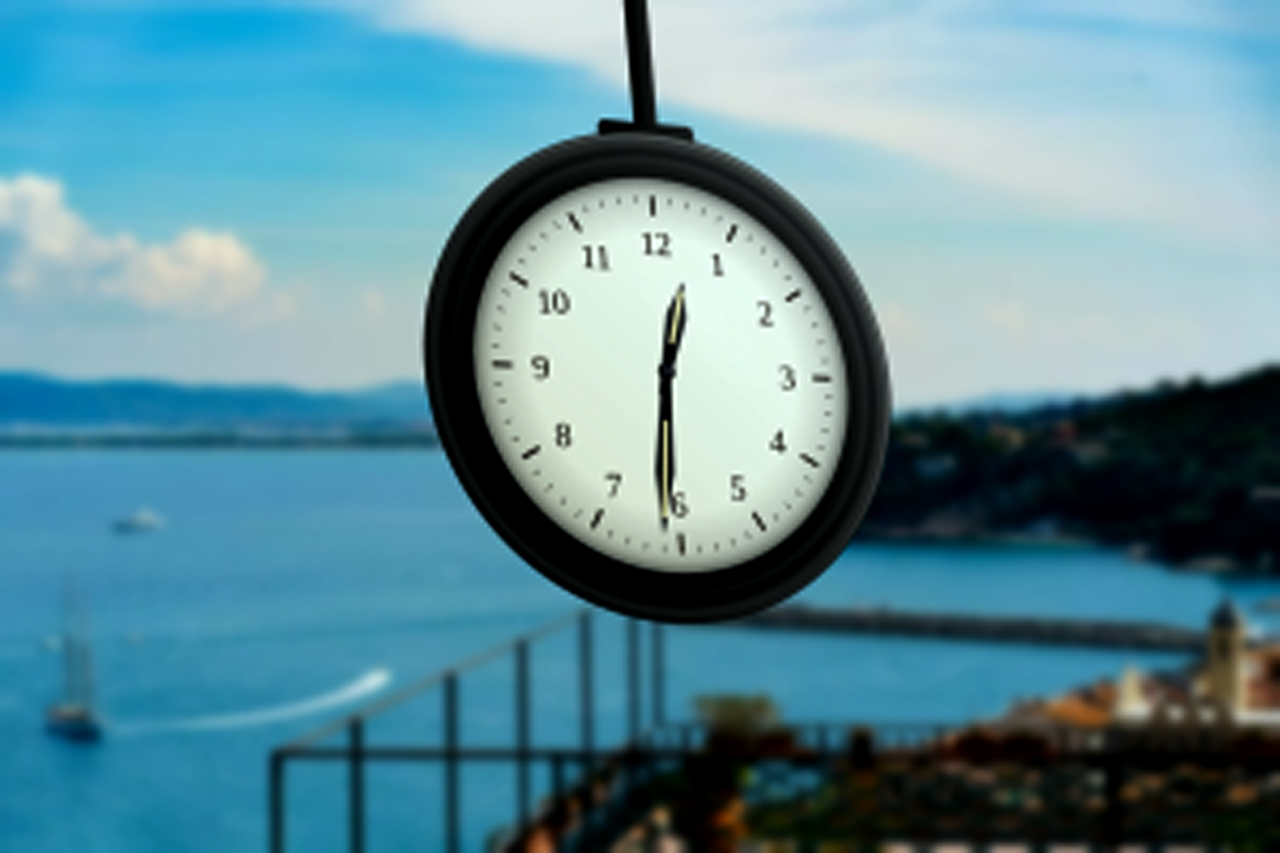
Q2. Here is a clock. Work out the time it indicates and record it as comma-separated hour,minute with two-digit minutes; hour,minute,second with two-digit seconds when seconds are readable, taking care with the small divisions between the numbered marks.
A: 12,31
